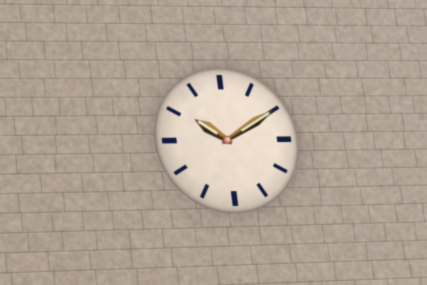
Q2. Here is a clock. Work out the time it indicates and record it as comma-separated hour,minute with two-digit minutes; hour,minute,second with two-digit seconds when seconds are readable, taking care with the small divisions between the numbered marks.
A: 10,10
